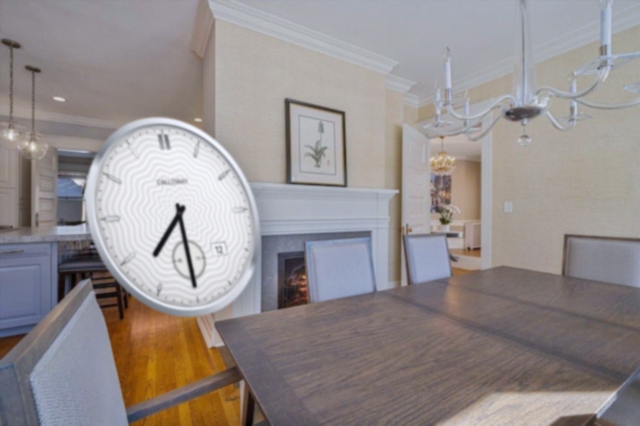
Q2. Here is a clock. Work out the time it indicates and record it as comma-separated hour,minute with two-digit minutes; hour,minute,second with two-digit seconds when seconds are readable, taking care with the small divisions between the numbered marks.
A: 7,30
